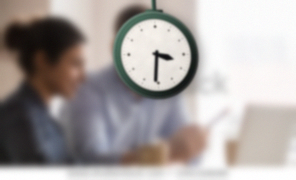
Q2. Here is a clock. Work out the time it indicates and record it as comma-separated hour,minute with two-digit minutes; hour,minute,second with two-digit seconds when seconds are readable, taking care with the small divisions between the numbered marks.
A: 3,31
